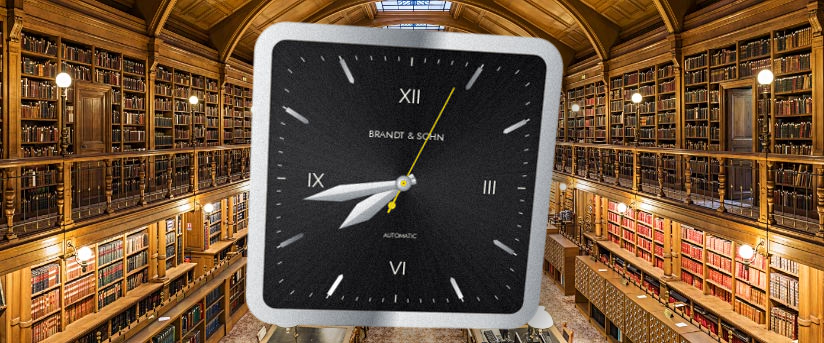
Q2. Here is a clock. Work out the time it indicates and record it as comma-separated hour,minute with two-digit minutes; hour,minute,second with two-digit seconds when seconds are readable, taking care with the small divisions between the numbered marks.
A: 7,43,04
